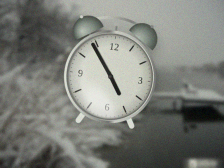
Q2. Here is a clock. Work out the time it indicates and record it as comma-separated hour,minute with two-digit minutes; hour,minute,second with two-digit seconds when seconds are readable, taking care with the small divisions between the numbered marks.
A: 4,54
